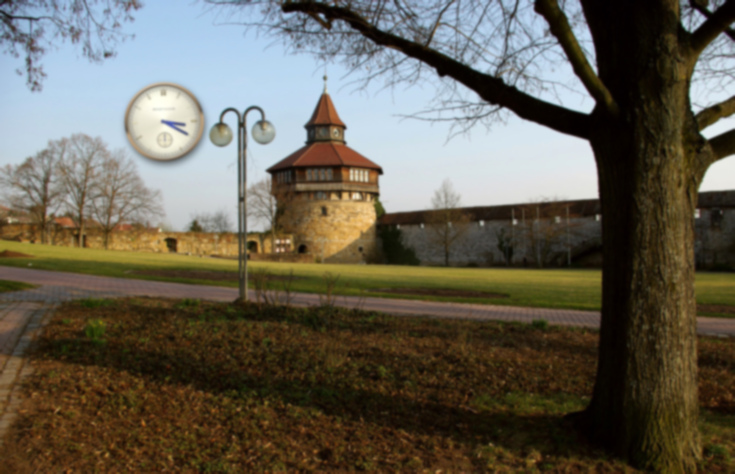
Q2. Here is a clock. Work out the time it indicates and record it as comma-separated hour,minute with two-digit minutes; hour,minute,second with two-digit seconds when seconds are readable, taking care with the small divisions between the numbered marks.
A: 3,20
